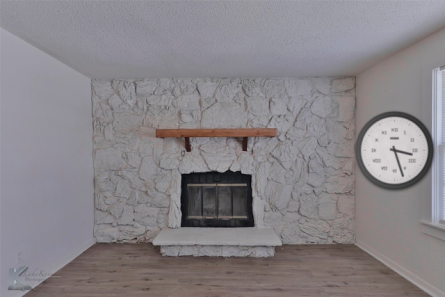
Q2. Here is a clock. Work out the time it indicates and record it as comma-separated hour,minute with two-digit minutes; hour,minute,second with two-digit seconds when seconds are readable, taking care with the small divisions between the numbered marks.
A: 3,27
